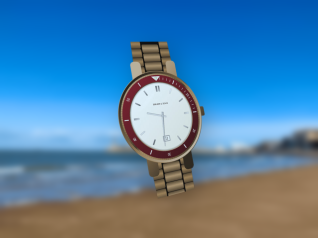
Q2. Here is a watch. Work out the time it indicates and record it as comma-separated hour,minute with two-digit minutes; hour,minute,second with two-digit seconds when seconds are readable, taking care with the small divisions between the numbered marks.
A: 9,31
